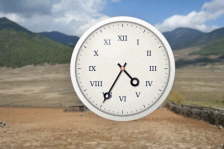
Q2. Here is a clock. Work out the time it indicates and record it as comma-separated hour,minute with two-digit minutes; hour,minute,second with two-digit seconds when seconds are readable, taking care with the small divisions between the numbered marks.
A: 4,35
